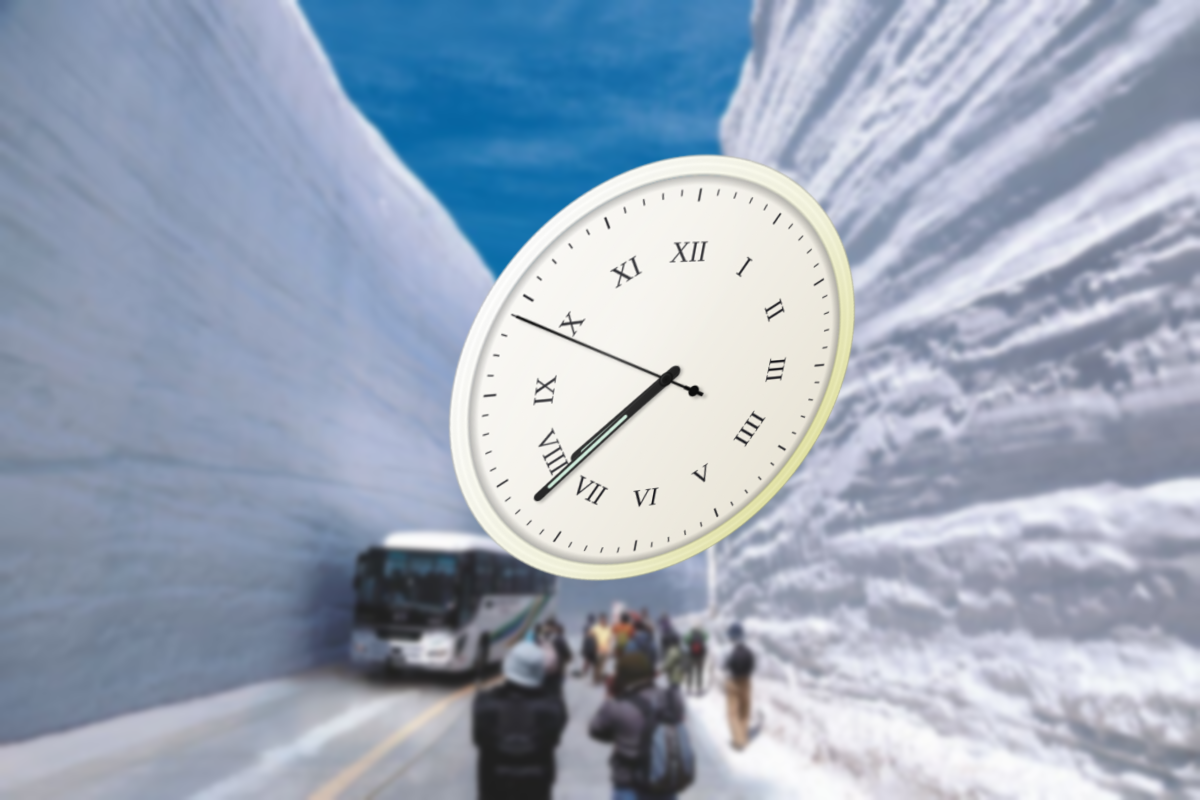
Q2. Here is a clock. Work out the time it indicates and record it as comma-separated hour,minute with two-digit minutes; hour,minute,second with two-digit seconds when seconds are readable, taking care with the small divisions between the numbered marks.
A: 7,37,49
